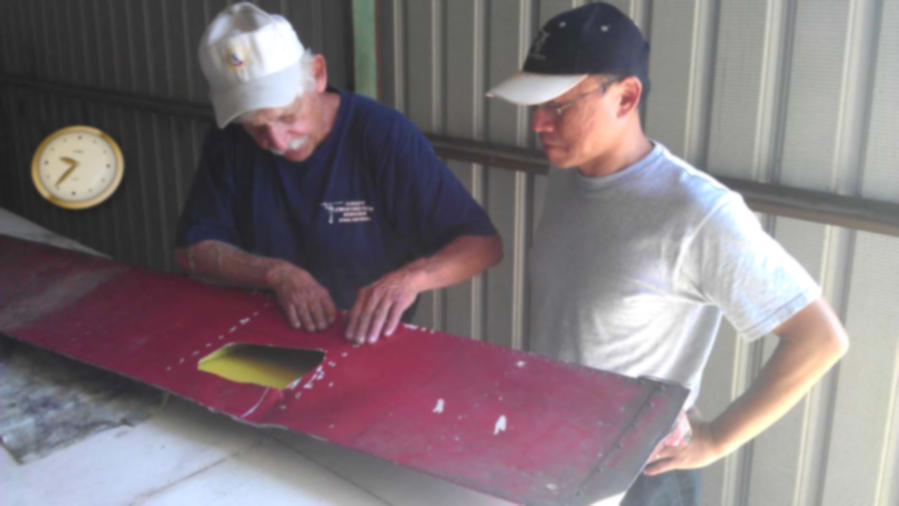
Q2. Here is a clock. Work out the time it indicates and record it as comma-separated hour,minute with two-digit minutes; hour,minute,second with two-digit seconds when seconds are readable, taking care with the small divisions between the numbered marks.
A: 9,36
